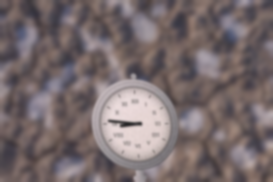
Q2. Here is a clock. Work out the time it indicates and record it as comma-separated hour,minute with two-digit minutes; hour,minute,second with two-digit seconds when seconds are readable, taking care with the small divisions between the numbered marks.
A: 8,46
